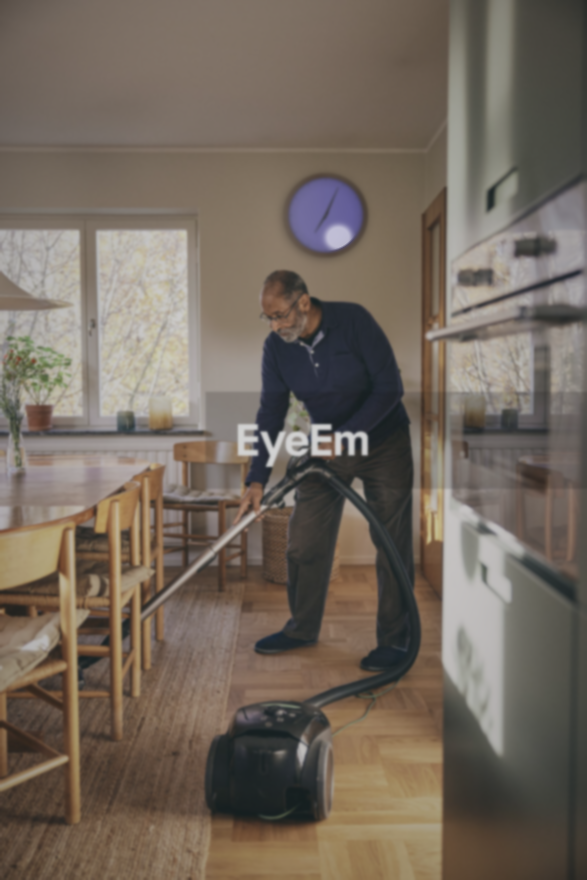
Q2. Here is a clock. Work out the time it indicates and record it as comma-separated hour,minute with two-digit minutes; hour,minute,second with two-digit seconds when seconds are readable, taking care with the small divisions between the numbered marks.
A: 7,04
